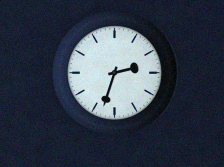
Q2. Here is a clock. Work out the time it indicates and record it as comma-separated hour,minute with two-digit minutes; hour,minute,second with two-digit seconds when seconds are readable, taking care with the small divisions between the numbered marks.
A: 2,33
